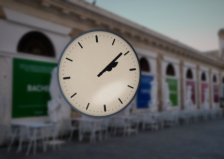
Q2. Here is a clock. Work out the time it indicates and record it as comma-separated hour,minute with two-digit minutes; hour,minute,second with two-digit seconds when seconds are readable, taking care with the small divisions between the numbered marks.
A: 2,09
